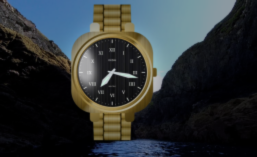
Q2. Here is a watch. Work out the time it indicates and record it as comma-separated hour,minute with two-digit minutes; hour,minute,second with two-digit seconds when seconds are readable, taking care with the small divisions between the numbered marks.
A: 7,17
